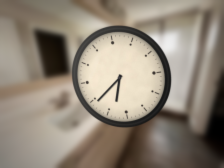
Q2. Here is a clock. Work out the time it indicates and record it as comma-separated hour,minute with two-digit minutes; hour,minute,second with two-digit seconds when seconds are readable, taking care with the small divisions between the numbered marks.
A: 6,39
